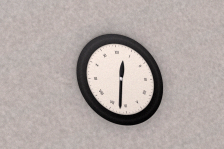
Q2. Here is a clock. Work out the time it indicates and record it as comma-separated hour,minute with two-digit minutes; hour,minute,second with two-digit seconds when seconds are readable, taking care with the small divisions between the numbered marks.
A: 12,32
